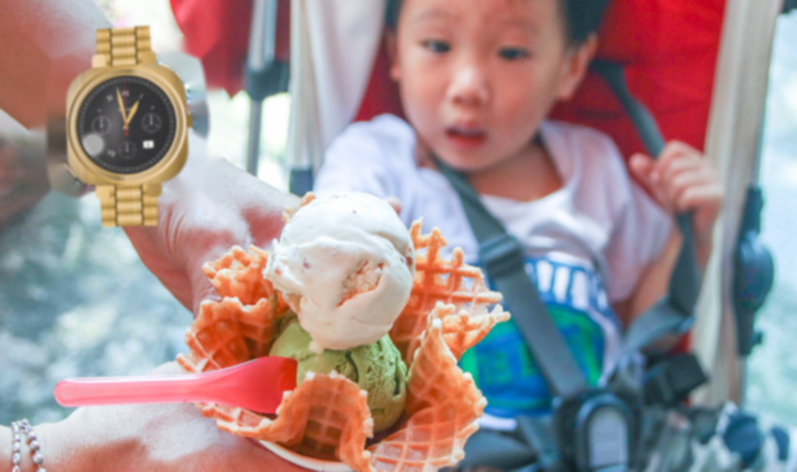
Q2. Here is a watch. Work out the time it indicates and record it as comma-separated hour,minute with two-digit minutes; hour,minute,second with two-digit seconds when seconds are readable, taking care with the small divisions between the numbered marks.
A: 12,58
